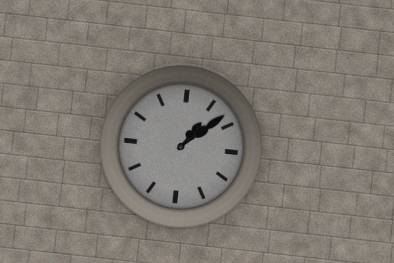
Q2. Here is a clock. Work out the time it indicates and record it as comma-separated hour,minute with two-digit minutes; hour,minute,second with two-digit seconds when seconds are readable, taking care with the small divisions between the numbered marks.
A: 1,08
